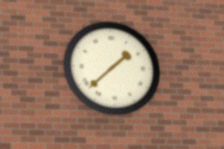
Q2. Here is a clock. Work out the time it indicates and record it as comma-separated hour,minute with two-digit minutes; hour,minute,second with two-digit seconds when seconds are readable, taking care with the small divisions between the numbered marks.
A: 1,38
